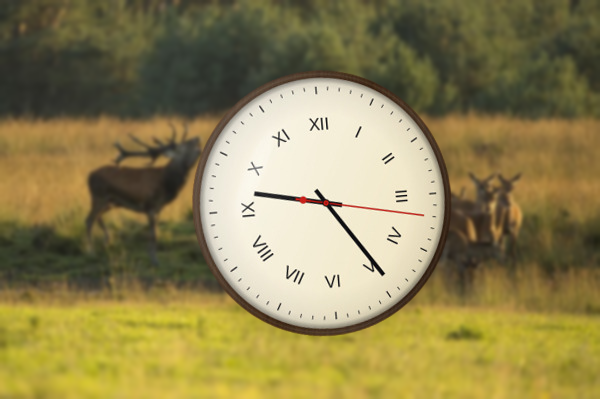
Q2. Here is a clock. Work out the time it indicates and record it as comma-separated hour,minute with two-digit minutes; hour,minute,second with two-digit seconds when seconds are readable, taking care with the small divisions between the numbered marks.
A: 9,24,17
